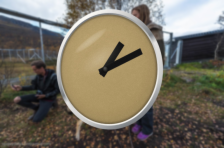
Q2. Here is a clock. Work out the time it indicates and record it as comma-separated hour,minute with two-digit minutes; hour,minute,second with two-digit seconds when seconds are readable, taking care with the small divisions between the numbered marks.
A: 1,11
